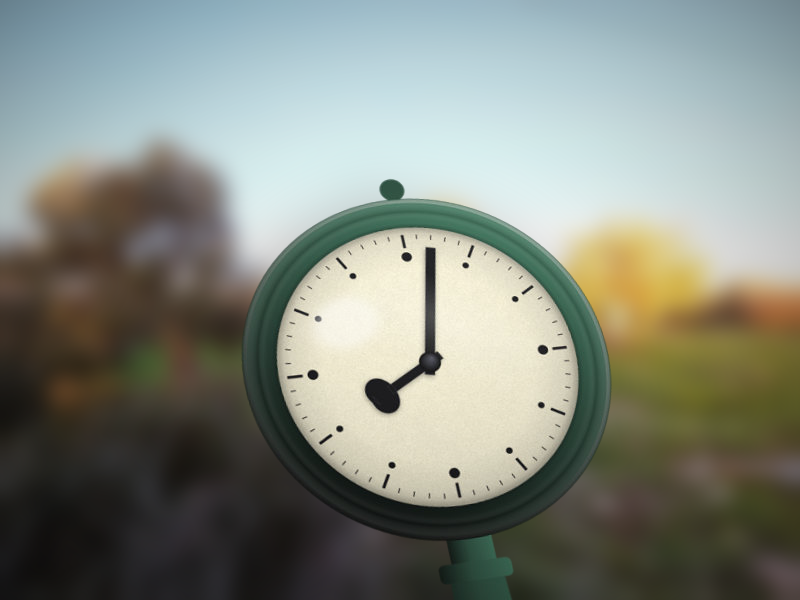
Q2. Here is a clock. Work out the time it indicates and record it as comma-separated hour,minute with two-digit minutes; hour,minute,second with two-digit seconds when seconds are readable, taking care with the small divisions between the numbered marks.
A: 8,02
